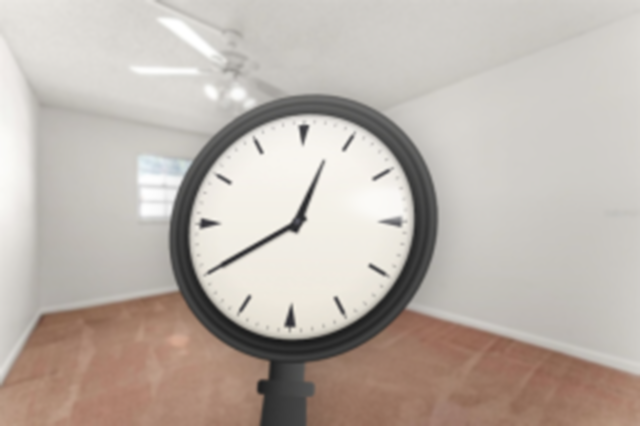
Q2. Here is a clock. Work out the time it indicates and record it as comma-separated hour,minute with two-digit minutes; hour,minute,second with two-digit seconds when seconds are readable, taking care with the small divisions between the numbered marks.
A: 12,40
